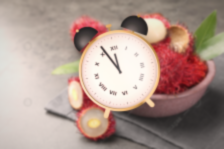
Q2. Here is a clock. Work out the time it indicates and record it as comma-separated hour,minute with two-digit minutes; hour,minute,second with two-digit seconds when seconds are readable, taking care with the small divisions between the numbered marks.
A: 11,56
